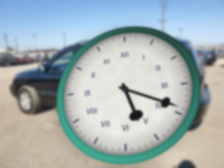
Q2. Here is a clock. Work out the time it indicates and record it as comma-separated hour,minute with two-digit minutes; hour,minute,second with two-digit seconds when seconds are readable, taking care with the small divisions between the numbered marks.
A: 5,19
